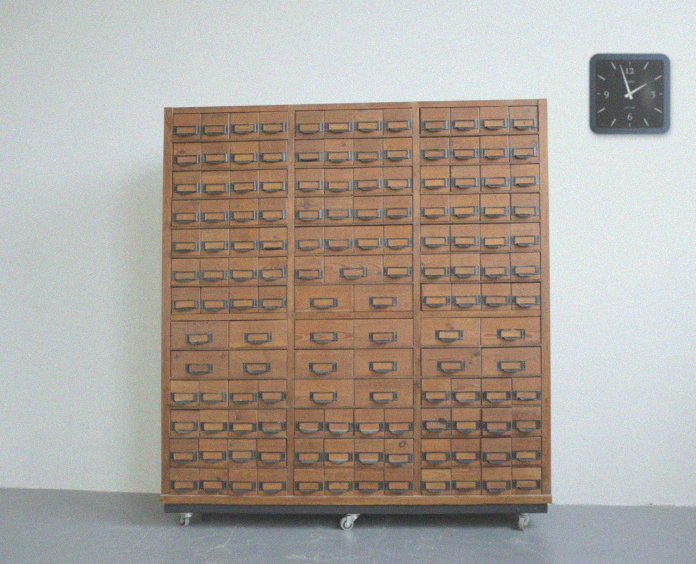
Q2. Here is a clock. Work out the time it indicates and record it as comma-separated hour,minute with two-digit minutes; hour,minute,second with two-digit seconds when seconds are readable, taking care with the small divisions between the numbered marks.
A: 1,57
